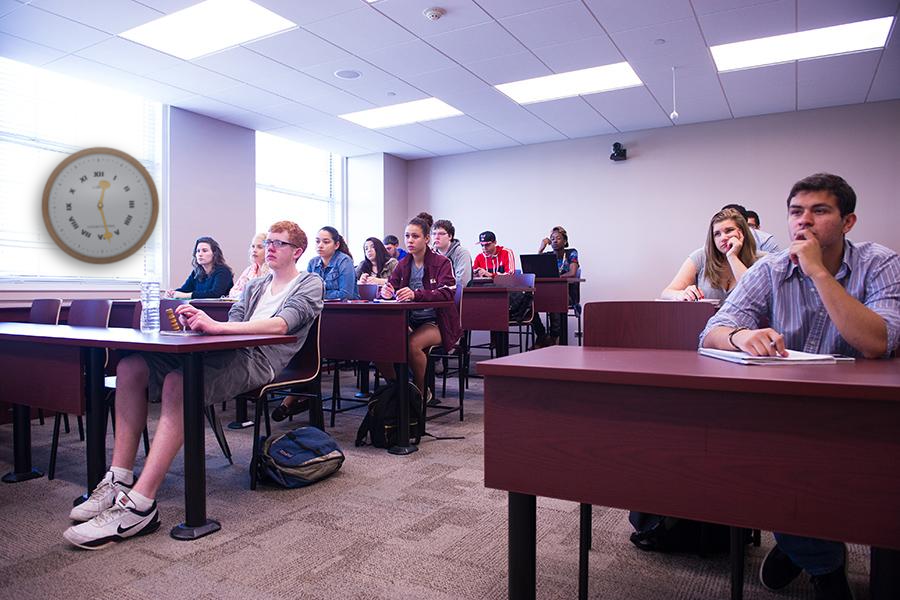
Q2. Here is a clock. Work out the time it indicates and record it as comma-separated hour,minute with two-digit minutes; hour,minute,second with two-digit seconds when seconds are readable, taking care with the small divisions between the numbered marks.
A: 12,28
